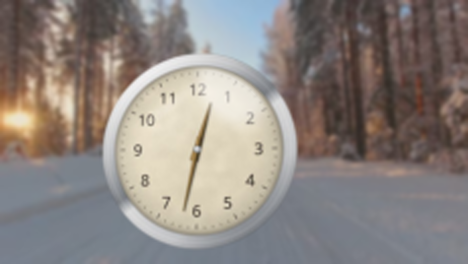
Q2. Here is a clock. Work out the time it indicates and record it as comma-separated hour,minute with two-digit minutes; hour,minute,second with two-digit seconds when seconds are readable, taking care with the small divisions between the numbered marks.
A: 12,32
